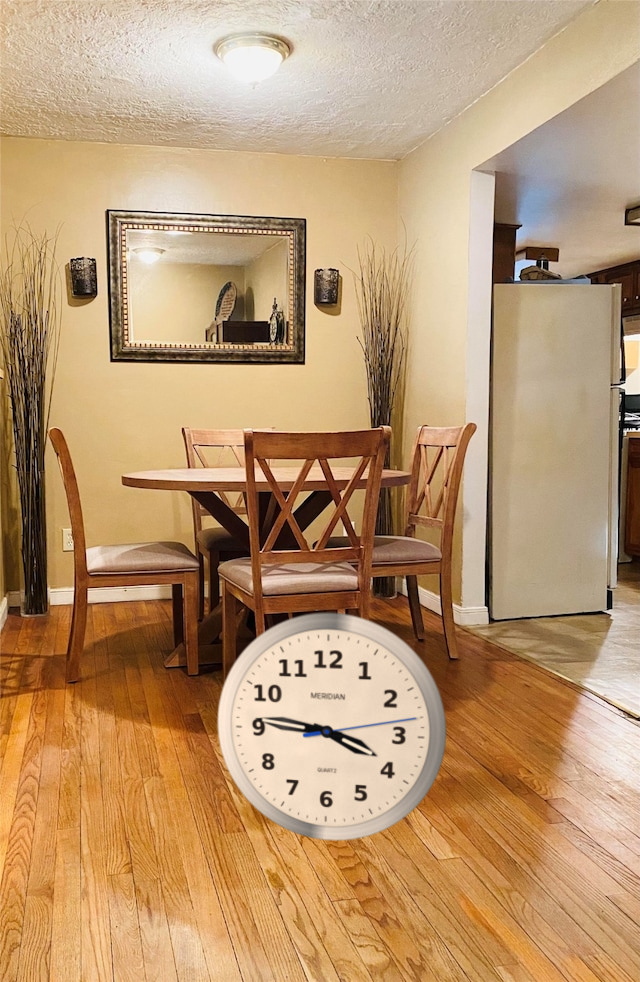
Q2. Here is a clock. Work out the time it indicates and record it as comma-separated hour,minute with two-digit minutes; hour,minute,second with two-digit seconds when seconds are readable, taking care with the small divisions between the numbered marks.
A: 3,46,13
